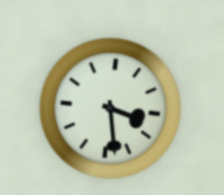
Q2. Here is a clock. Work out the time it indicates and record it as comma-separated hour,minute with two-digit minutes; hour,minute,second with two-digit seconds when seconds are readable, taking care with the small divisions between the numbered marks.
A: 3,28
